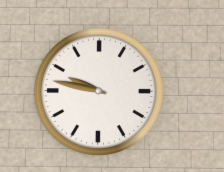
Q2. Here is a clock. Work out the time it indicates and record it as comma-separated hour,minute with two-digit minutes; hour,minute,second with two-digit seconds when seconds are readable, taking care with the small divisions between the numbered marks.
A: 9,47
